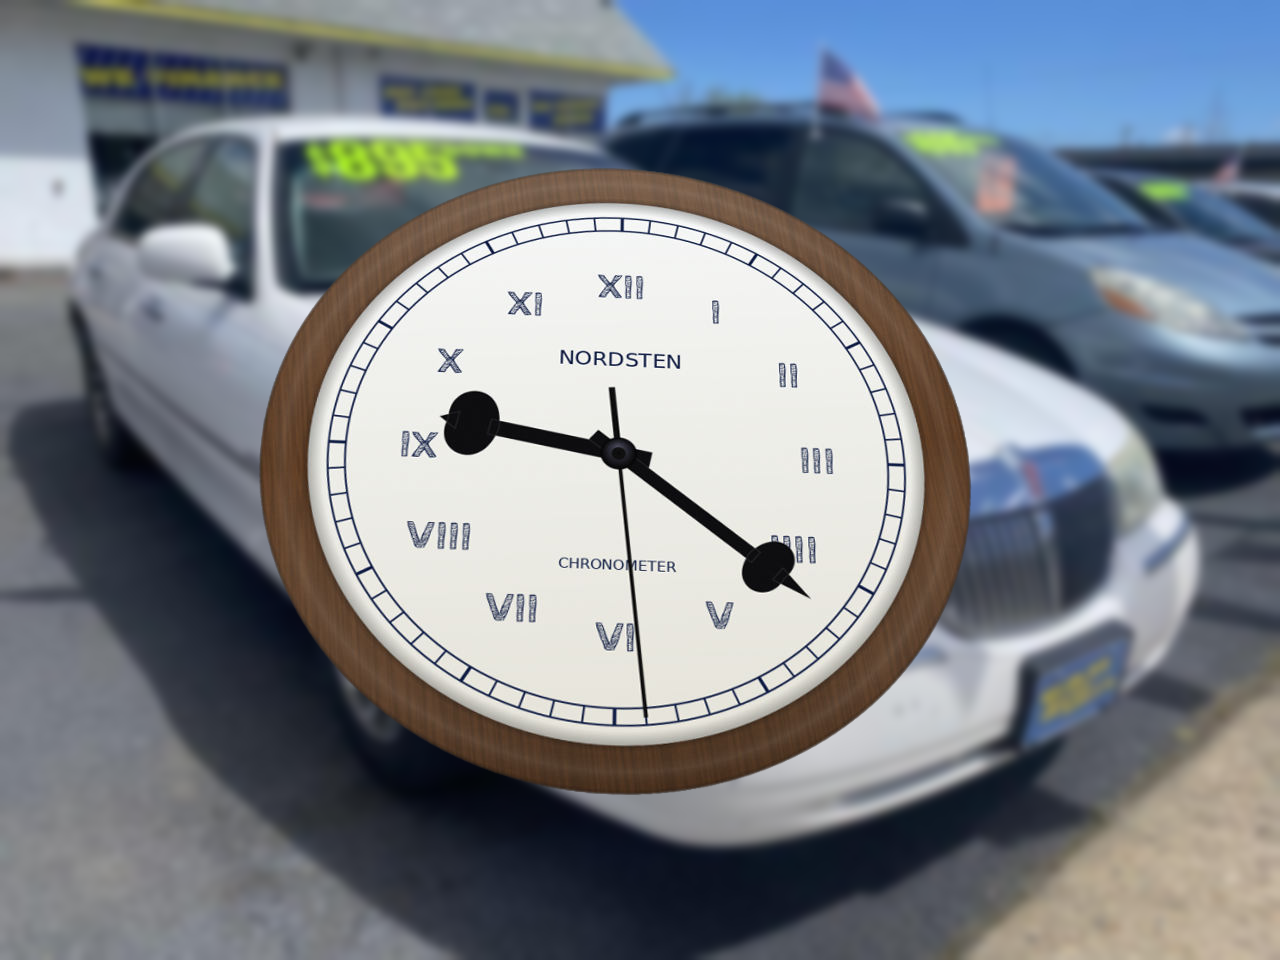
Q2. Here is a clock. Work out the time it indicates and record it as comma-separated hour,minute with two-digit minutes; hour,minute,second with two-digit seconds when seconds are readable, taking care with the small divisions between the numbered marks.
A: 9,21,29
